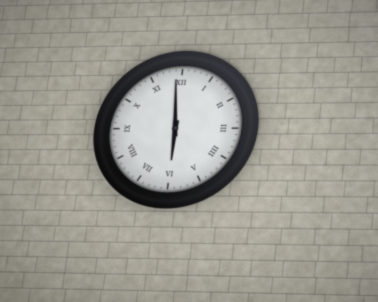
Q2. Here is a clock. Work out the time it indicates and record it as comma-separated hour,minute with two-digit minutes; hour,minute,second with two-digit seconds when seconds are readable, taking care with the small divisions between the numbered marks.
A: 5,59
